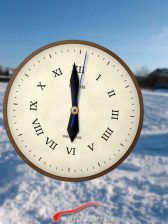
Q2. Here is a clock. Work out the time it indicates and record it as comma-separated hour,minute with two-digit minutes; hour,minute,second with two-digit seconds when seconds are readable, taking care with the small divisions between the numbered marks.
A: 5,59,01
